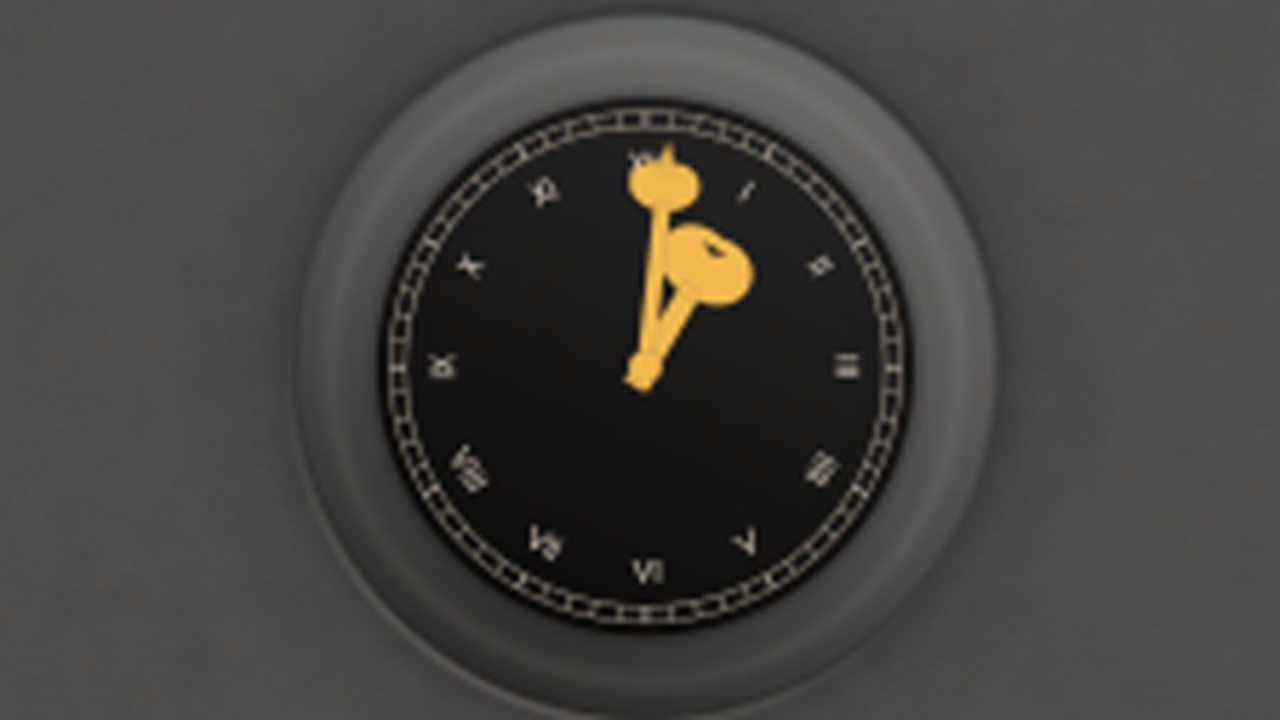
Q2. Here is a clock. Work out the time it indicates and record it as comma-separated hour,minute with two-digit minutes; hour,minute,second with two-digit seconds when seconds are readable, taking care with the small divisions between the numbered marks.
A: 1,01
